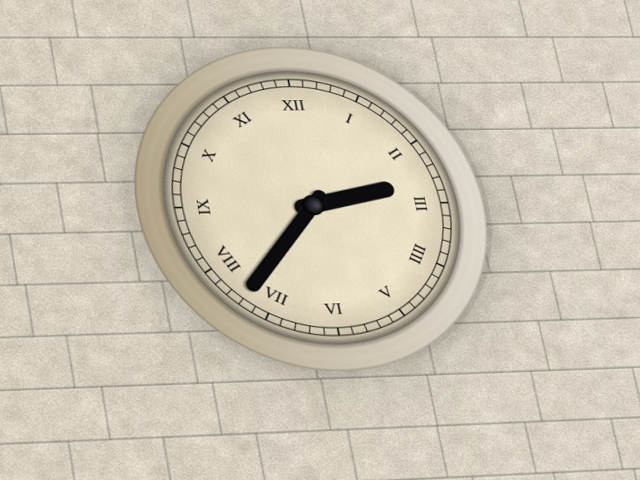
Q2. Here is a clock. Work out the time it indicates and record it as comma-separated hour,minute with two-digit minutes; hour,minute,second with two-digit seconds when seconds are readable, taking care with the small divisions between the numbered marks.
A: 2,37
